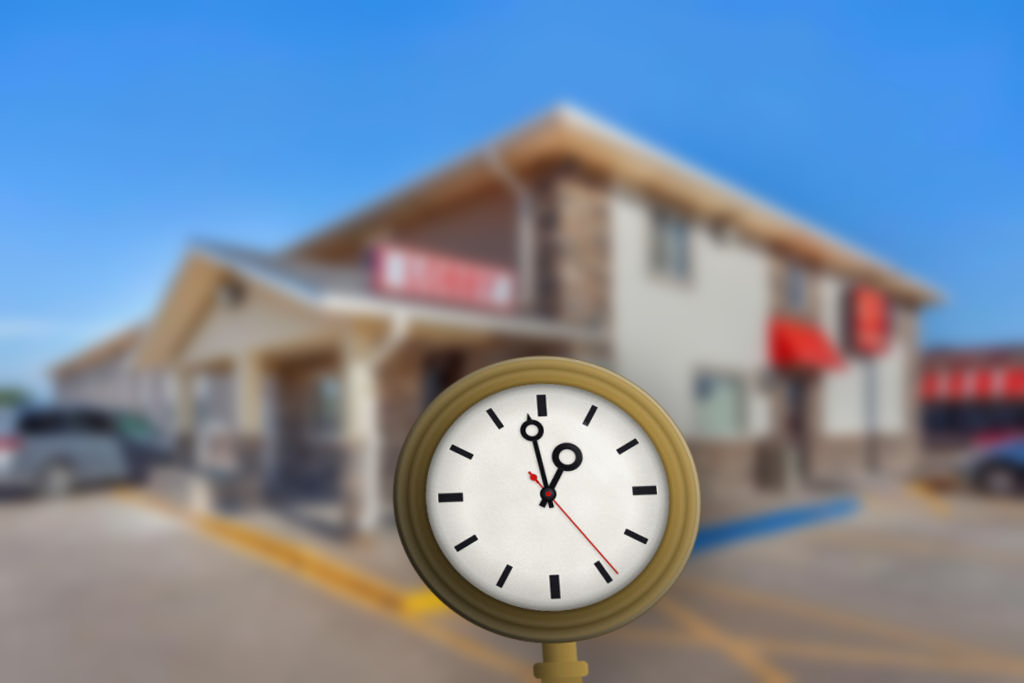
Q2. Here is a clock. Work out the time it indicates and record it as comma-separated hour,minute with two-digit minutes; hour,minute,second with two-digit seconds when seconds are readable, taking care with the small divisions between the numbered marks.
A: 12,58,24
